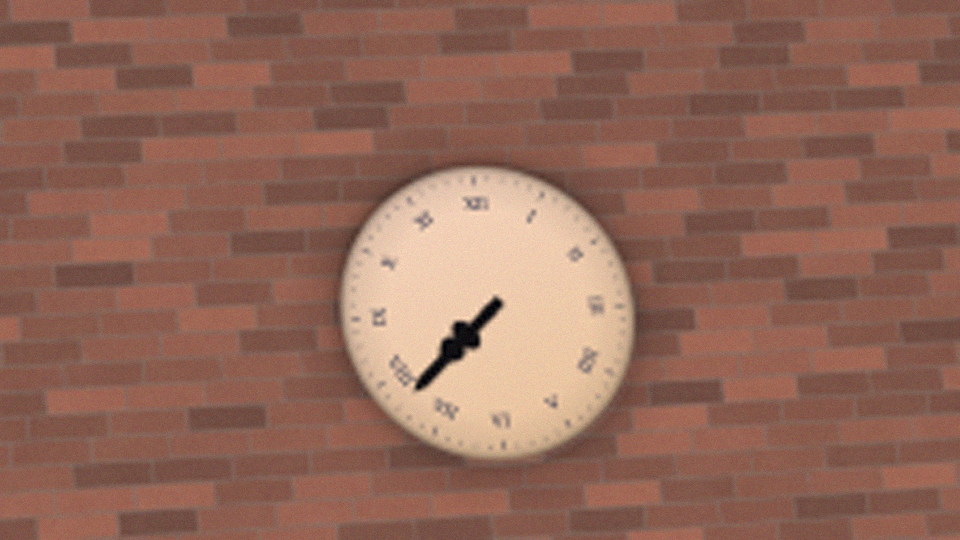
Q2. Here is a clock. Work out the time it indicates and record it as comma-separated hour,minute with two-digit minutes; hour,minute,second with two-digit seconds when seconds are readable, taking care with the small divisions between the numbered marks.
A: 7,38
